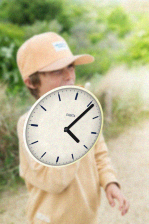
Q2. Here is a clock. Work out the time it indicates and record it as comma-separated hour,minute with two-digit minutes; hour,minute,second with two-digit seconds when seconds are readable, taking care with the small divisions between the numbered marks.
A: 4,06
